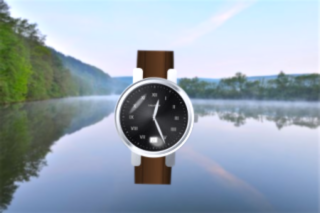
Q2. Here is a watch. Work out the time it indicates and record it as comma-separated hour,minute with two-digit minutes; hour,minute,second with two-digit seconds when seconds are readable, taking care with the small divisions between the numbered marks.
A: 12,26
